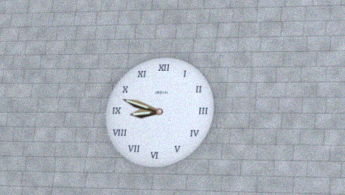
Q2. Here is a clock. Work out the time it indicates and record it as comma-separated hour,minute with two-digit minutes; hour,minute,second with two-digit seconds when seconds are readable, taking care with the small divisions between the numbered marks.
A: 8,48
